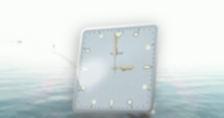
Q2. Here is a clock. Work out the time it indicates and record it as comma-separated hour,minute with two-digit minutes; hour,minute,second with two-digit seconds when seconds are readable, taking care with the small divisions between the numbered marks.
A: 2,59
